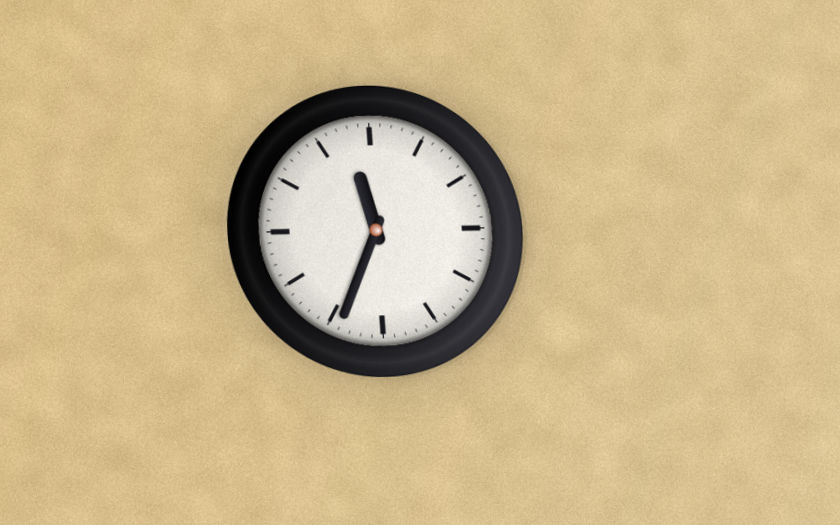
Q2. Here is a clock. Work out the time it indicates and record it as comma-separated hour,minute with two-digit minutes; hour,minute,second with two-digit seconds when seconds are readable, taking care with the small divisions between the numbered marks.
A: 11,34
